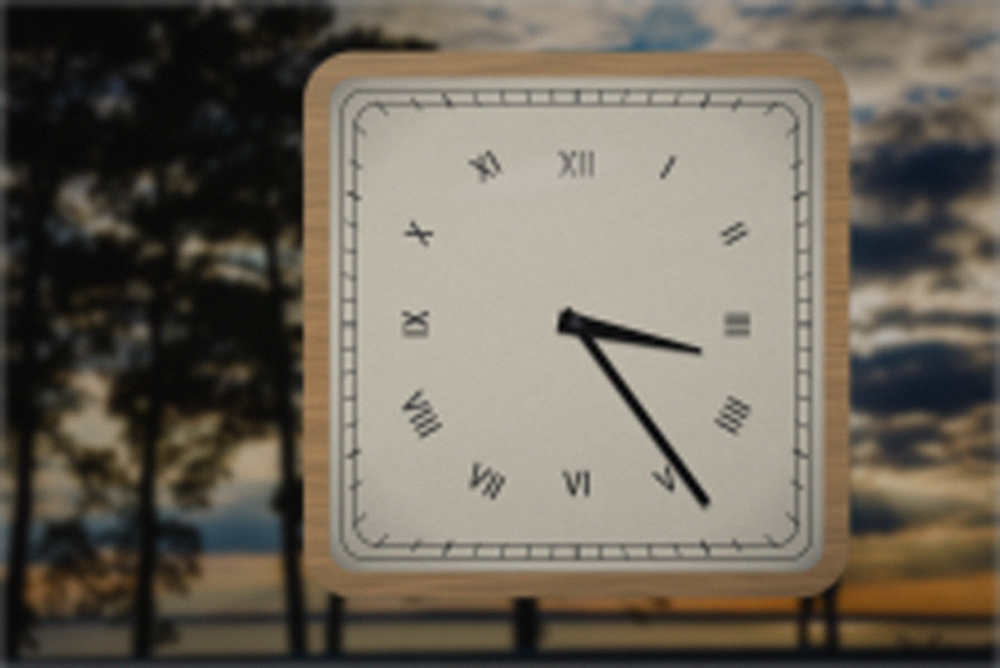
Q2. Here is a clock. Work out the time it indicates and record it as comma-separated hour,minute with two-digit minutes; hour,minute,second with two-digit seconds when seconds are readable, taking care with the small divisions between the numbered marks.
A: 3,24
